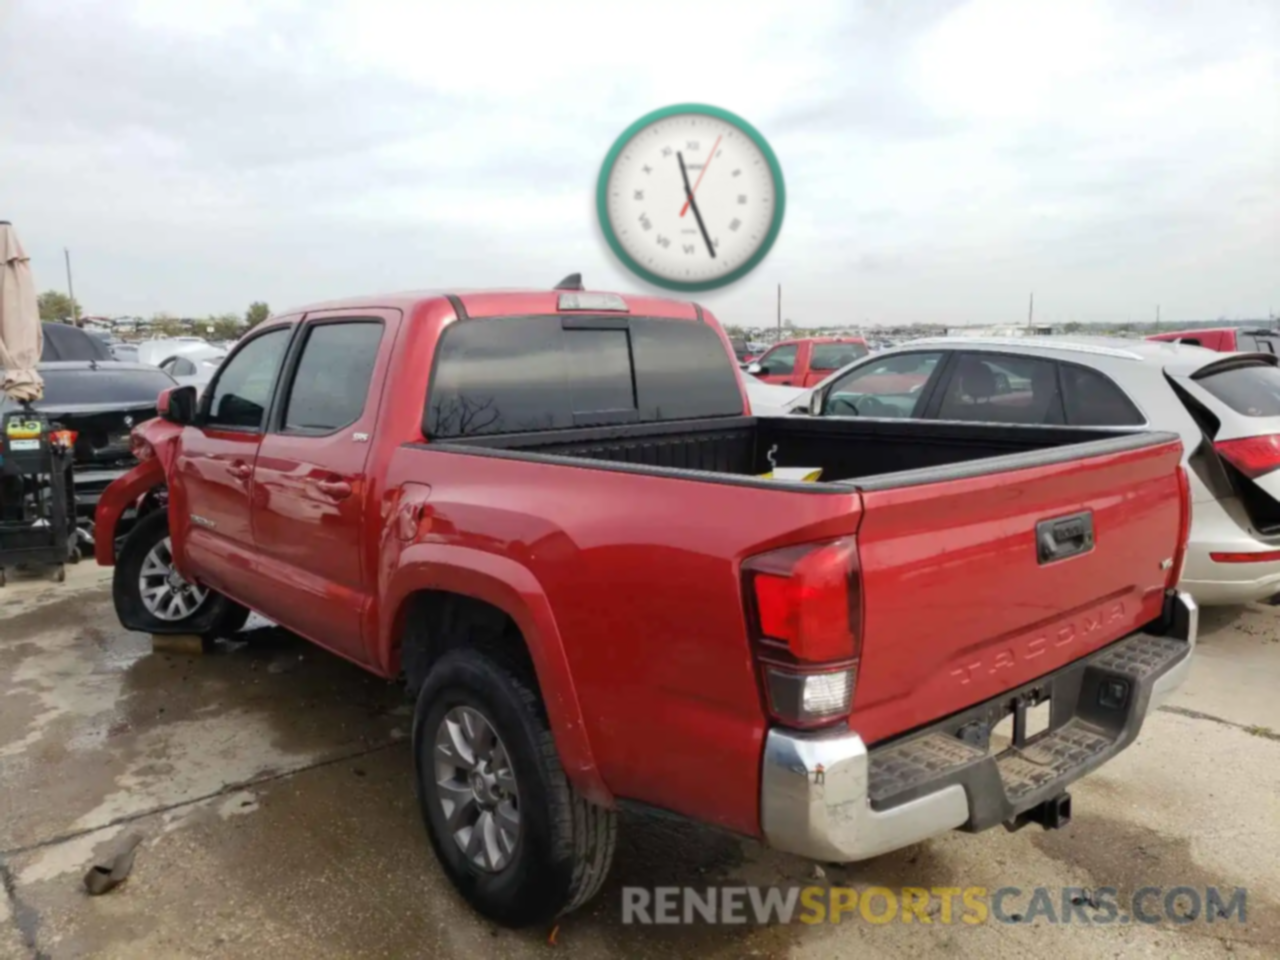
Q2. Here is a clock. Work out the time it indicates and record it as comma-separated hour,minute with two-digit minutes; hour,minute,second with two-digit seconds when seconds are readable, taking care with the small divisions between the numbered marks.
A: 11,26,04
